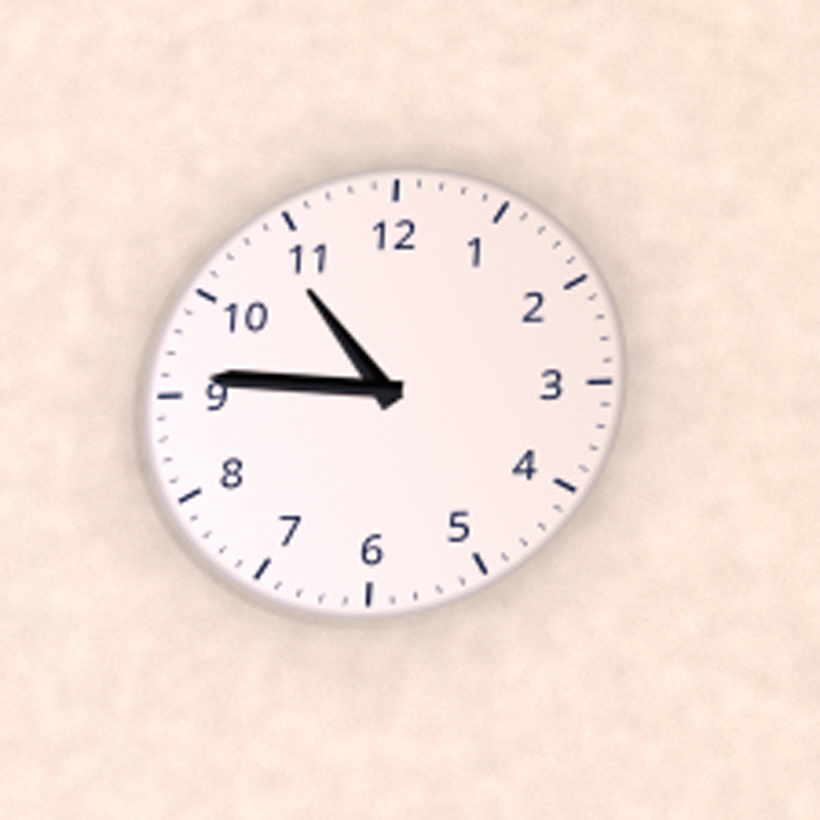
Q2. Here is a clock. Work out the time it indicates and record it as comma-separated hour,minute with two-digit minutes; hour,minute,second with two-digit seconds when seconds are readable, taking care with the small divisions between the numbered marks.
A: 10,46
